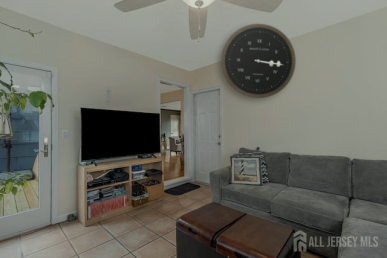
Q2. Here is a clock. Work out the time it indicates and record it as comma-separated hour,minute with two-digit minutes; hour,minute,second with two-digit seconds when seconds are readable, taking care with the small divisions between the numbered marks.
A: 3,16
